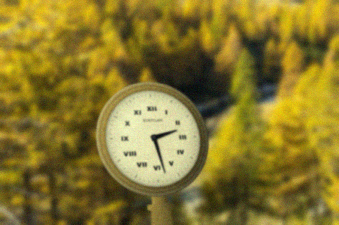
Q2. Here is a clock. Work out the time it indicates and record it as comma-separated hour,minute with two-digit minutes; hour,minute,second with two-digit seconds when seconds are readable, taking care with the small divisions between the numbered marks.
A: 2,28
